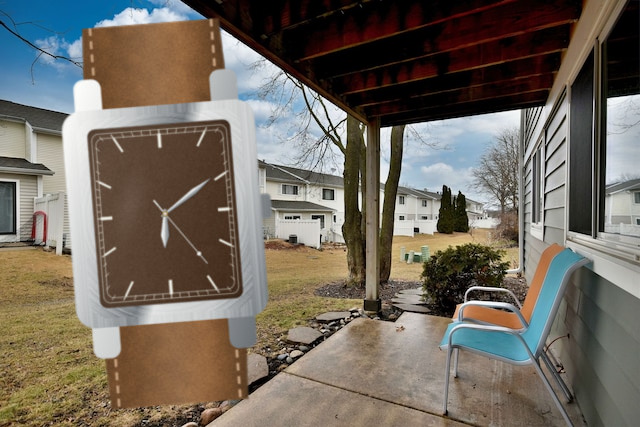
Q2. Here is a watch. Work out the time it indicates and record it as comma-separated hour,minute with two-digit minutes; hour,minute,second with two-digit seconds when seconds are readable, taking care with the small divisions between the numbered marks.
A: 6,09,24
